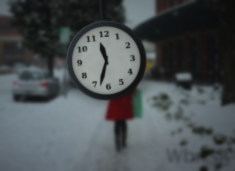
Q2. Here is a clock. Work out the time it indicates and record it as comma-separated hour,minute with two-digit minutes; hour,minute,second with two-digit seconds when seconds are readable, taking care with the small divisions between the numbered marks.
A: 11,33
